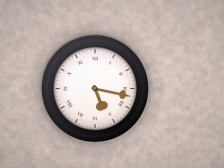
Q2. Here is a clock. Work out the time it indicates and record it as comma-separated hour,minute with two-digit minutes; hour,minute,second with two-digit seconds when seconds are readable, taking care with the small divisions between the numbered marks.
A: 5,17
